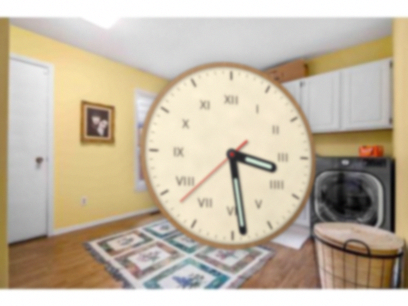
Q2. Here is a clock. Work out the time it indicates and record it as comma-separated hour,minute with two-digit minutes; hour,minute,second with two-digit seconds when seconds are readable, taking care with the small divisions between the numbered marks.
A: 3,28,38
